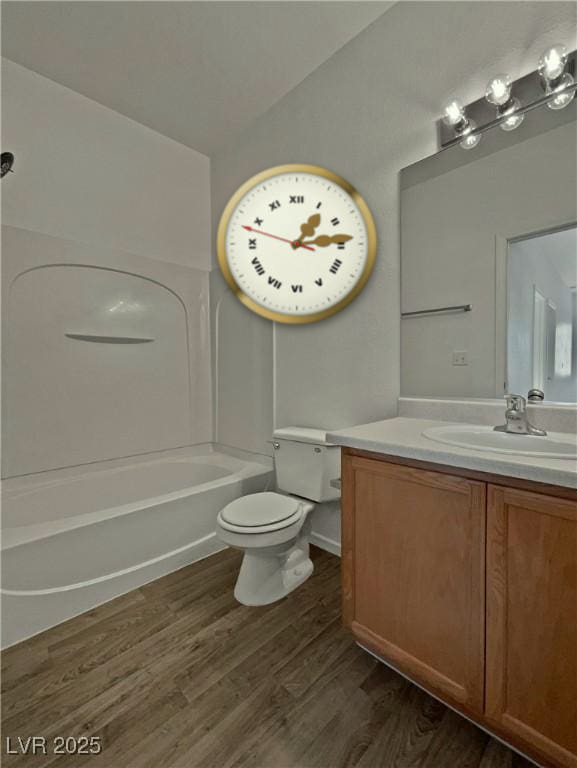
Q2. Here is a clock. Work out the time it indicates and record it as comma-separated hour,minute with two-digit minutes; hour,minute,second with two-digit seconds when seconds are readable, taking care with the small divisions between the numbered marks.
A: 1,13,48
